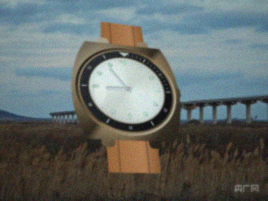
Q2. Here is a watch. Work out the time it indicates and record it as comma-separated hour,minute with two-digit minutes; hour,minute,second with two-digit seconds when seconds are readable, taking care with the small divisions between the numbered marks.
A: 8,54
